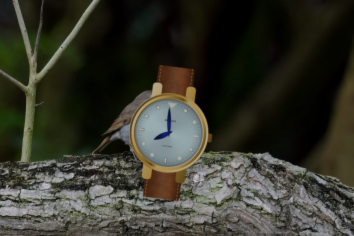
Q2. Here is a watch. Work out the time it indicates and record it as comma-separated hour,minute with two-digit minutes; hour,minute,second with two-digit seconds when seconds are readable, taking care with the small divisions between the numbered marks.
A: 7,59
